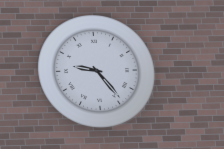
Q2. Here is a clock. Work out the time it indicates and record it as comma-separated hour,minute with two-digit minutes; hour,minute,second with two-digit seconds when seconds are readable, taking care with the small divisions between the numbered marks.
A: 9,24
